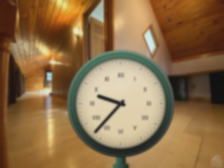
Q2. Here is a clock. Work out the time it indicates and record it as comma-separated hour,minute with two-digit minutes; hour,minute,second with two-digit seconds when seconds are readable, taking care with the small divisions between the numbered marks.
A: 9,37
